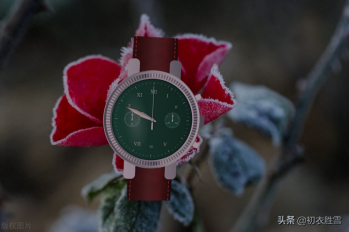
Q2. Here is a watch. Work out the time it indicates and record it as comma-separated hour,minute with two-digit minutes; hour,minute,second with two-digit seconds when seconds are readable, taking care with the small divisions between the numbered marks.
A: 9,49
